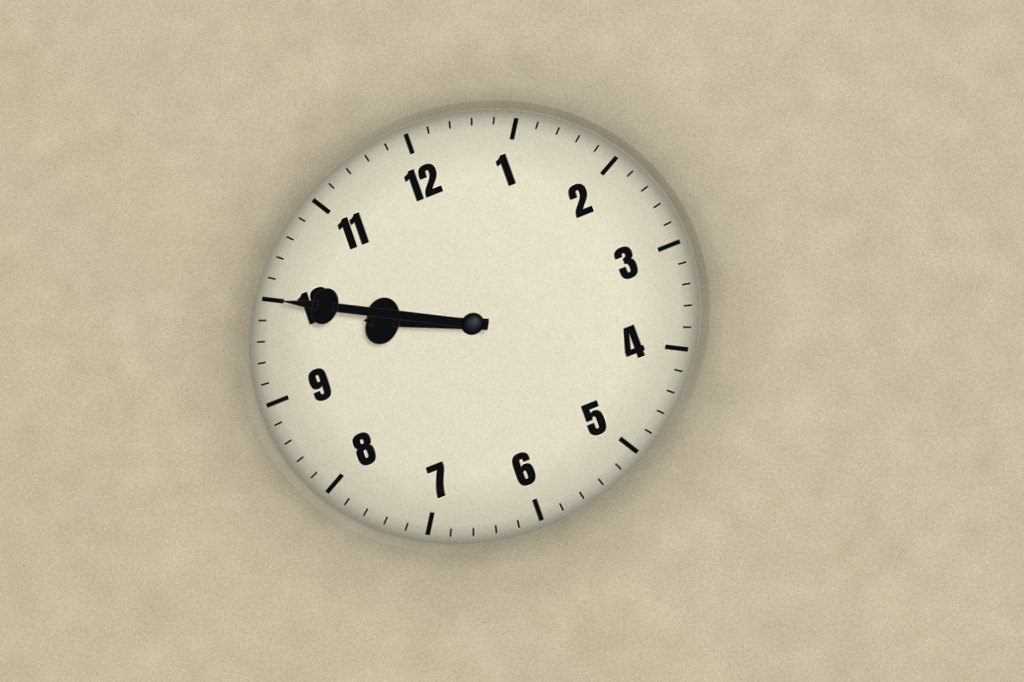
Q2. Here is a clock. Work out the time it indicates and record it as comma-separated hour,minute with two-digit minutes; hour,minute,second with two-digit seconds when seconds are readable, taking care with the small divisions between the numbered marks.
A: 9,50
